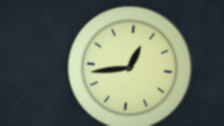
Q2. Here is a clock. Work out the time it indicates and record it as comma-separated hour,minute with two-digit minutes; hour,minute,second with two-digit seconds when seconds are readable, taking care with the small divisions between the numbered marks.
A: 12,43
